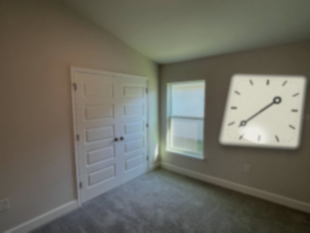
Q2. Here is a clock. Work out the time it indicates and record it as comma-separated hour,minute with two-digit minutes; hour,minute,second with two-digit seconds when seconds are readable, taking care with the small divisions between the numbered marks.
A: 1,38
